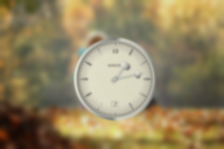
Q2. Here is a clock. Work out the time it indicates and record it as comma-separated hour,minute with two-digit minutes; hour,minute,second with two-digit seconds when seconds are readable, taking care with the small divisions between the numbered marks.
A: 1,13
